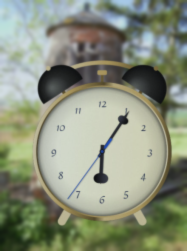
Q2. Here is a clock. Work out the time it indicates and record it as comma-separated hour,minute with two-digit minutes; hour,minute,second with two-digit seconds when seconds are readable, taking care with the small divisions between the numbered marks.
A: 6,05,36
